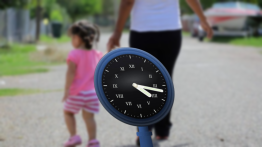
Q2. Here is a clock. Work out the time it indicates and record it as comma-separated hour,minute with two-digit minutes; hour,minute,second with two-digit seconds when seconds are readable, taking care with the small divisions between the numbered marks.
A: 4,17
